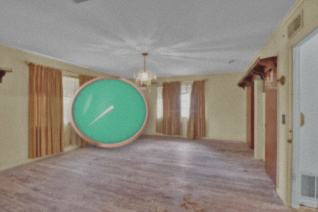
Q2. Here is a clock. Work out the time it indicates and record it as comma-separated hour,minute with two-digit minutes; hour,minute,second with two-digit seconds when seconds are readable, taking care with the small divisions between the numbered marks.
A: 7,38
